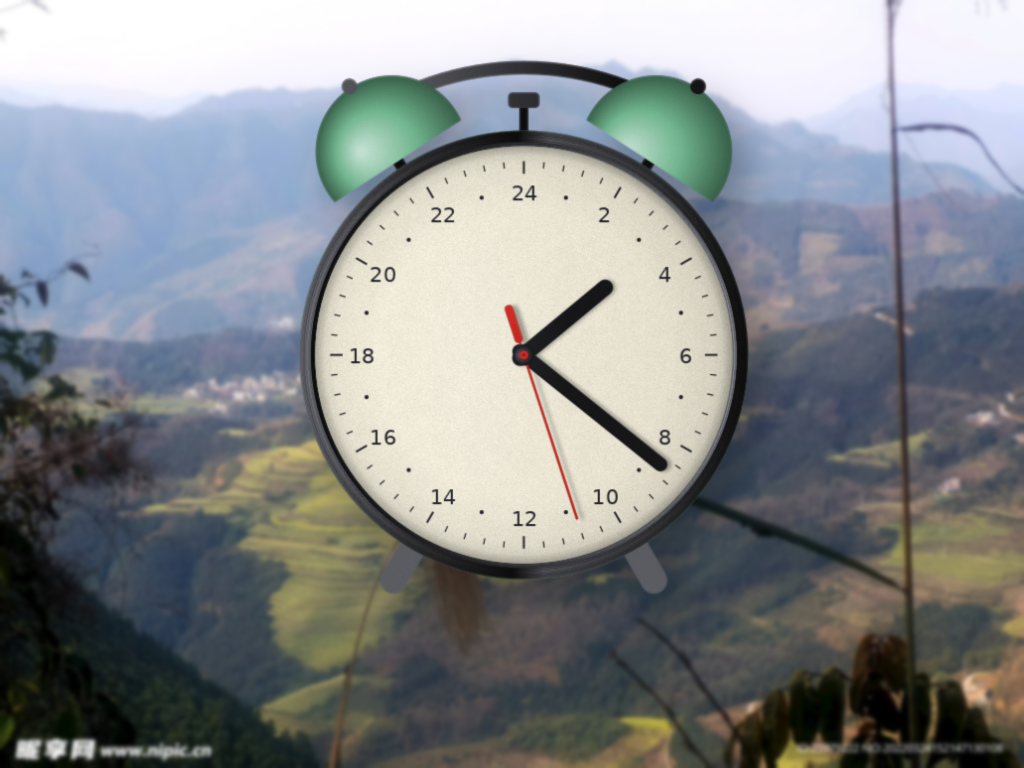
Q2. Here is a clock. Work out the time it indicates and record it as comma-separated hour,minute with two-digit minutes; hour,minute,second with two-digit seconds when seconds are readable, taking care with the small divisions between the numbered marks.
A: 3,21,27
